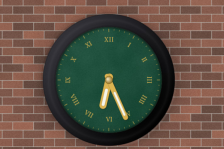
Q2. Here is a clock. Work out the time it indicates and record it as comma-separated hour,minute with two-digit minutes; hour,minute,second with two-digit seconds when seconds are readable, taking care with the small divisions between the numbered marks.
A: 6,26
